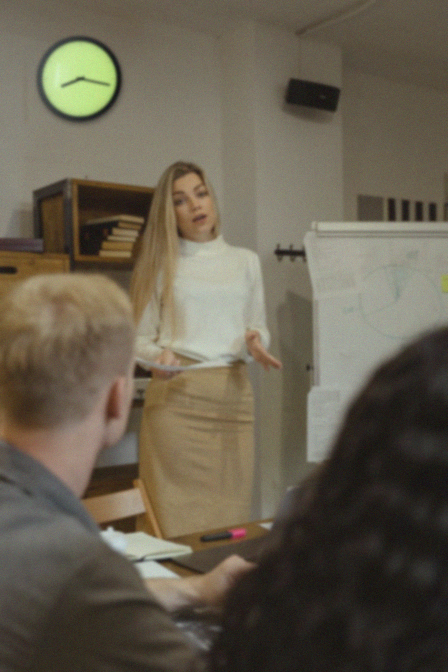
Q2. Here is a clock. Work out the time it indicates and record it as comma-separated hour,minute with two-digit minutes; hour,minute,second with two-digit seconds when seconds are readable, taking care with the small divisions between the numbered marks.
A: 8,17
